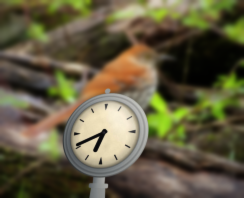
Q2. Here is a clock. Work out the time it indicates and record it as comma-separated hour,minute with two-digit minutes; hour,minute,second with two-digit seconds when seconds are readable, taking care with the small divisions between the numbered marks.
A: 6,41
